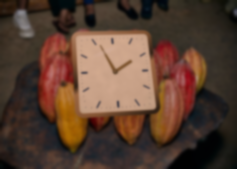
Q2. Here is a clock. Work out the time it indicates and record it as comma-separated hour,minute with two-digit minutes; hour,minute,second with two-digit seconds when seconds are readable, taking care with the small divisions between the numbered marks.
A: 1,56
